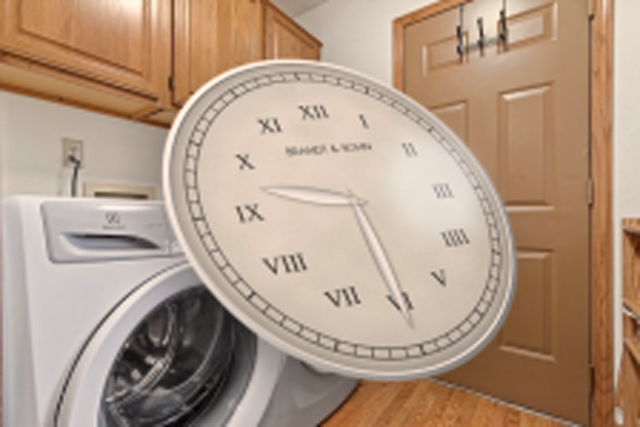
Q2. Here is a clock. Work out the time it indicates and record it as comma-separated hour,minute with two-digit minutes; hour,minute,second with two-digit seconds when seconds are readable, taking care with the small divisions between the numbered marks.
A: 9,30
